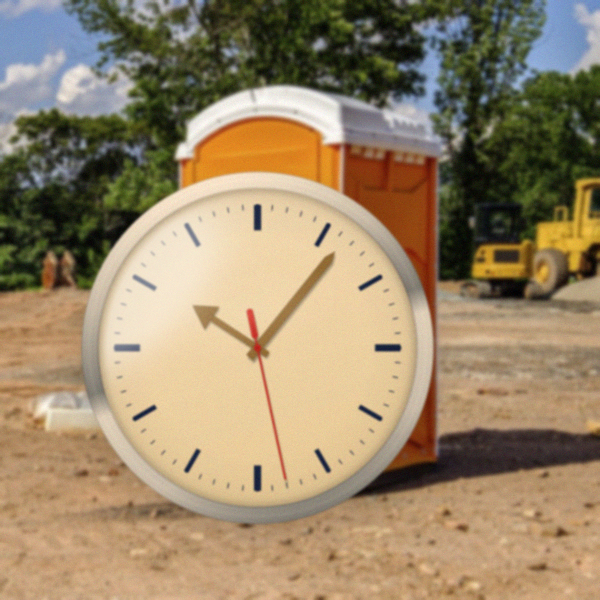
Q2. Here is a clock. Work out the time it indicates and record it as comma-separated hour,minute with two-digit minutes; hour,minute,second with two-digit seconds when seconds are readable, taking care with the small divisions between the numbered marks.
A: 10,06,28
